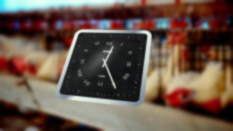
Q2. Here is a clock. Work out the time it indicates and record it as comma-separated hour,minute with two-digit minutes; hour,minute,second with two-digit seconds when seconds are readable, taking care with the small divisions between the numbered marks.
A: 12,25
